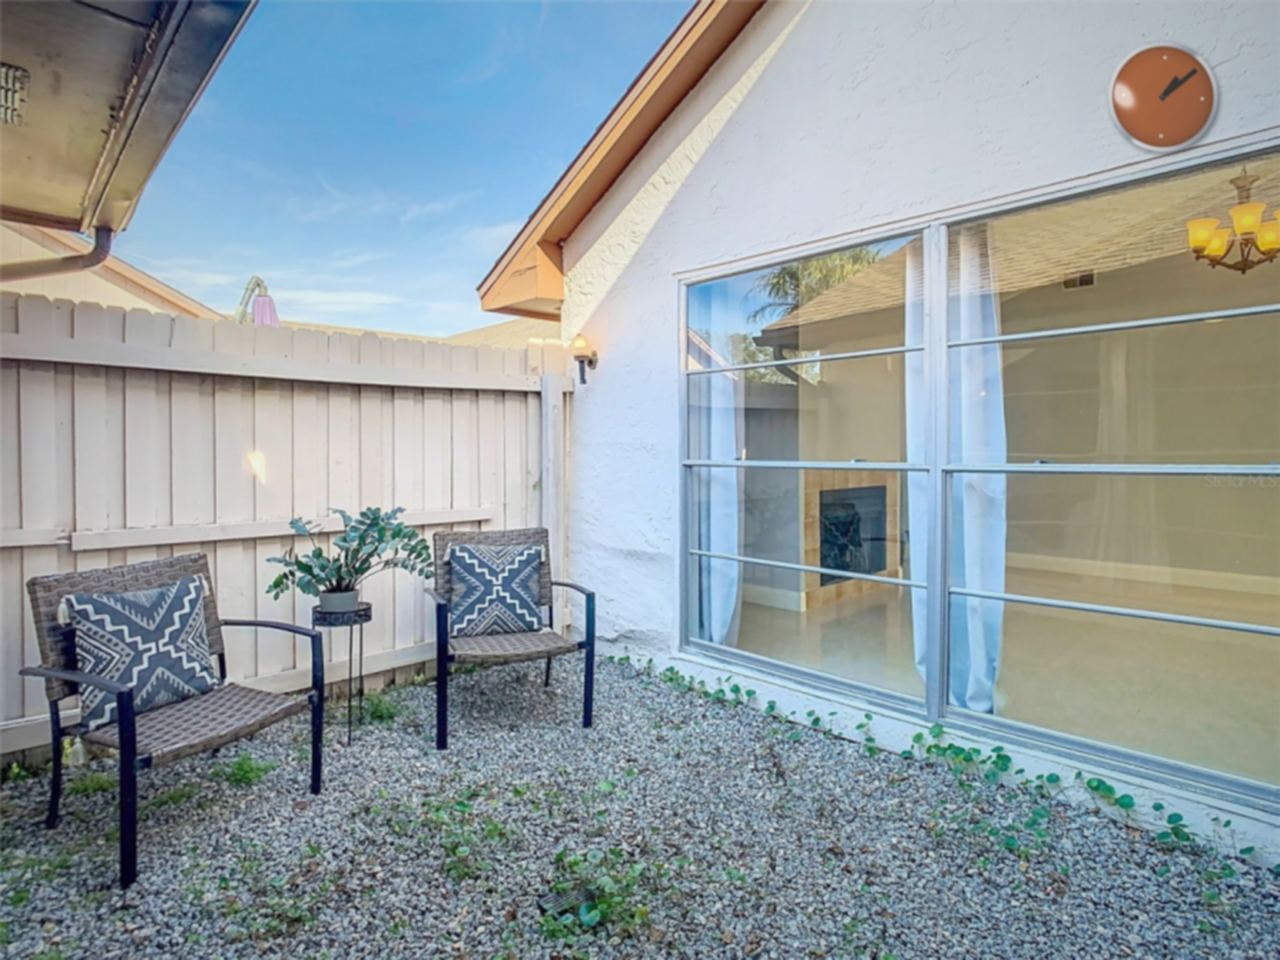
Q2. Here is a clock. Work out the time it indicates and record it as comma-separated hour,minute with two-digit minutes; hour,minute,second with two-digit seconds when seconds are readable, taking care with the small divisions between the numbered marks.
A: 1,08
